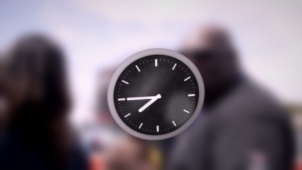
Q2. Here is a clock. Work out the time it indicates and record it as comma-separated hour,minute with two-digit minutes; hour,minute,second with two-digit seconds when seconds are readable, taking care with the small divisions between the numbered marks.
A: 7,45
